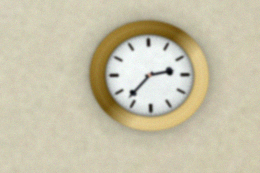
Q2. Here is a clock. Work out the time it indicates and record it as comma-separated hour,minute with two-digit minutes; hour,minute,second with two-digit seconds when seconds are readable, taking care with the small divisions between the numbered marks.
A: 2,37
